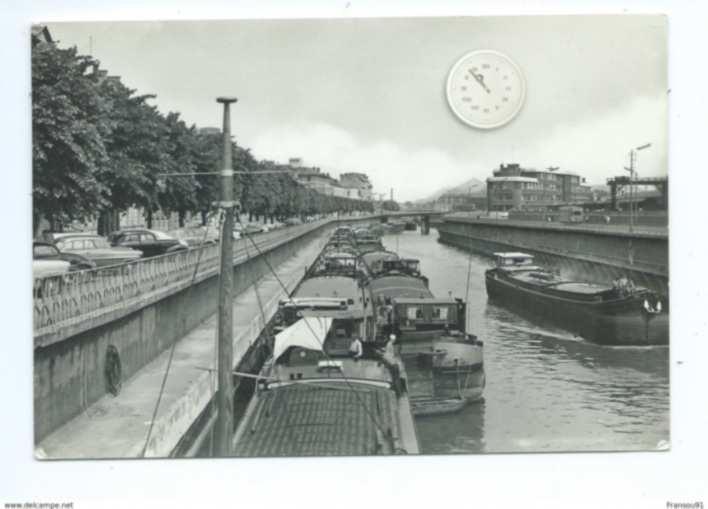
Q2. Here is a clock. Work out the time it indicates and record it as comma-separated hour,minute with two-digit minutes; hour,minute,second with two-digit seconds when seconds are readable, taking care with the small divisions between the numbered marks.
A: 10,53
